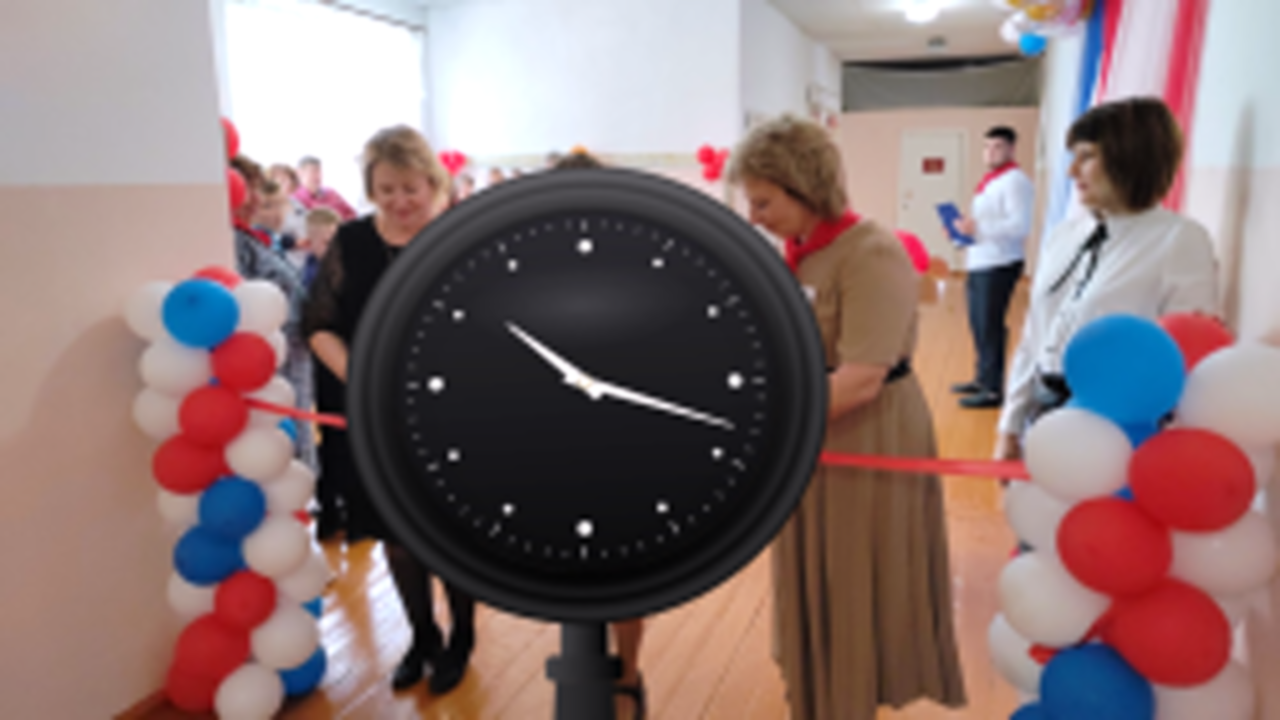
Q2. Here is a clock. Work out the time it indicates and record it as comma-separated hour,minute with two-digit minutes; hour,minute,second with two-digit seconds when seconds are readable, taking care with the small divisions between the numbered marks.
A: 10,18
